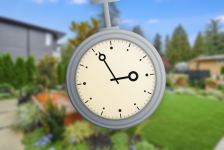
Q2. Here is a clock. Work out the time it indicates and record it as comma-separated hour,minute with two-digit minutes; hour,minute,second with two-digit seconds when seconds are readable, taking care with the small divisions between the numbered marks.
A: 2,56
